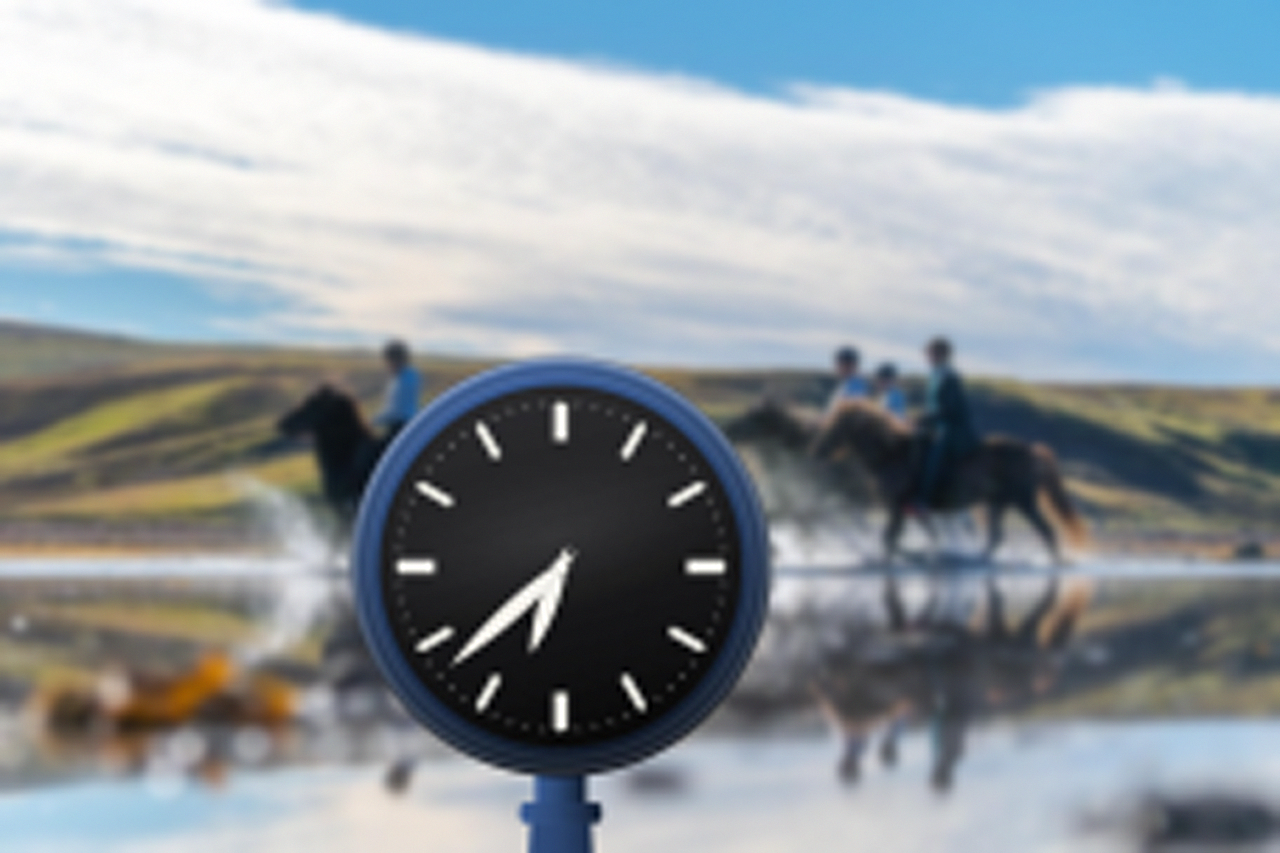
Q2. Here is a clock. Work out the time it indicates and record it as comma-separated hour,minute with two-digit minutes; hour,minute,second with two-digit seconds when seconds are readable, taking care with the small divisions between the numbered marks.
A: 6,38
